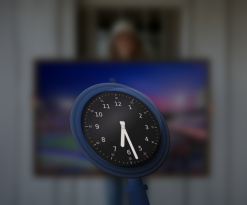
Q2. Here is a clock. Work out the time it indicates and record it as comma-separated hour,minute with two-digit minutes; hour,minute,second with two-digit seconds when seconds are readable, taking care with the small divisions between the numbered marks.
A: 6,28
